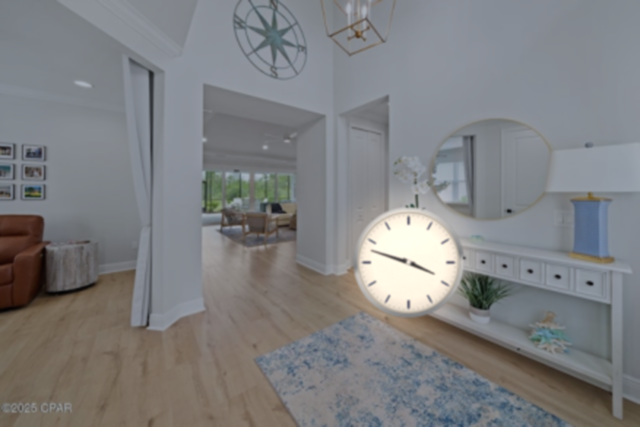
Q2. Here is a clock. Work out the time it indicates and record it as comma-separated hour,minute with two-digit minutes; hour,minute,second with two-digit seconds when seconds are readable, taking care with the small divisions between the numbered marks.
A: 3,48
